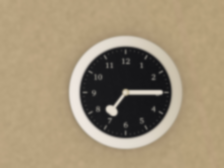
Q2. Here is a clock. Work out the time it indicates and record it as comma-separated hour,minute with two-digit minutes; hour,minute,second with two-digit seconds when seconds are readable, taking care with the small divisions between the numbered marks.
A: 7,15
